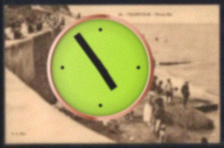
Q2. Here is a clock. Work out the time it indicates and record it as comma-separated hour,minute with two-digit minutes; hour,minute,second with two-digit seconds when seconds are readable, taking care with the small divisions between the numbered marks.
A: 4,54
